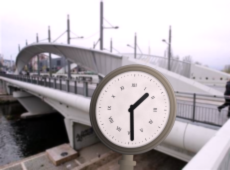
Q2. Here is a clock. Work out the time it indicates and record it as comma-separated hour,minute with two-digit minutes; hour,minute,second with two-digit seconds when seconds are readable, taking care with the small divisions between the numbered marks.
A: 1,29
